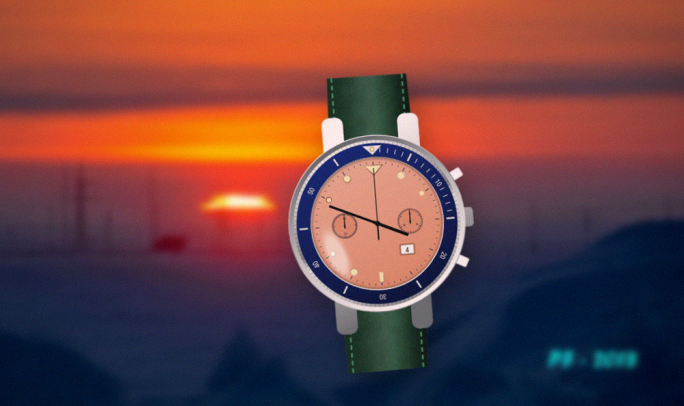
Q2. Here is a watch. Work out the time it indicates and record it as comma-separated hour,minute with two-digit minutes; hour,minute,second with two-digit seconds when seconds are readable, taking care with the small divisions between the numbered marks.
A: 3,49
